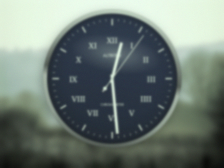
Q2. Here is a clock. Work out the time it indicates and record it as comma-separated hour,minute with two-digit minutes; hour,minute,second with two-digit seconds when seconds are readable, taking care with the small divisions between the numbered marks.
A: 12,29,06
